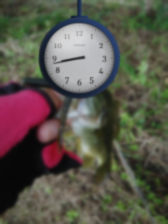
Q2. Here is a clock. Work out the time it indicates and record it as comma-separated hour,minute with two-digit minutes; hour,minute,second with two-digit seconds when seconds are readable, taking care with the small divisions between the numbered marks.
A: 8,43
